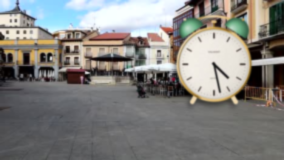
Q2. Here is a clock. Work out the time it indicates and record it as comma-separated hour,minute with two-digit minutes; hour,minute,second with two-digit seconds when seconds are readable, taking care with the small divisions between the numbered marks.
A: 4,28
